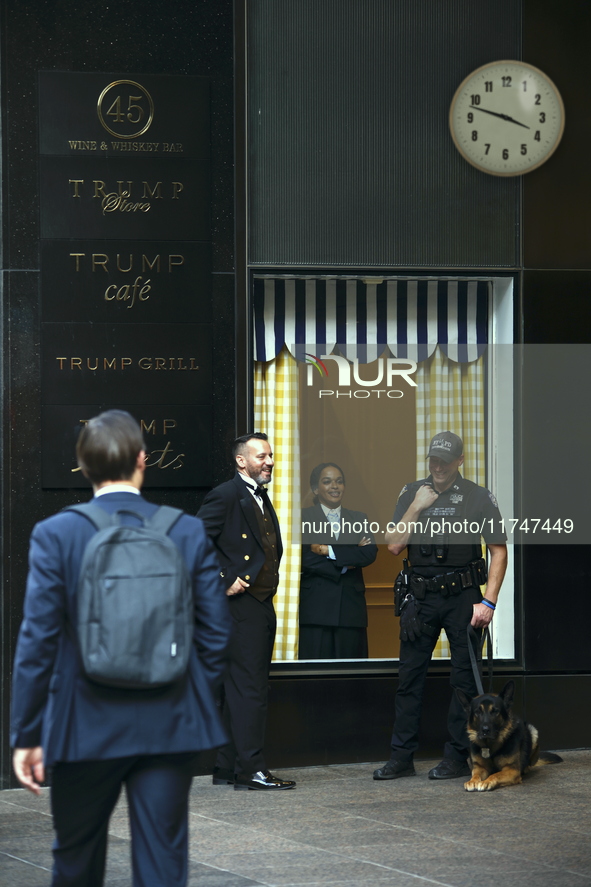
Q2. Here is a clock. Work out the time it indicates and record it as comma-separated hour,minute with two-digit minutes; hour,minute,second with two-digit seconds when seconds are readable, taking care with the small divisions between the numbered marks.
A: 3,48
